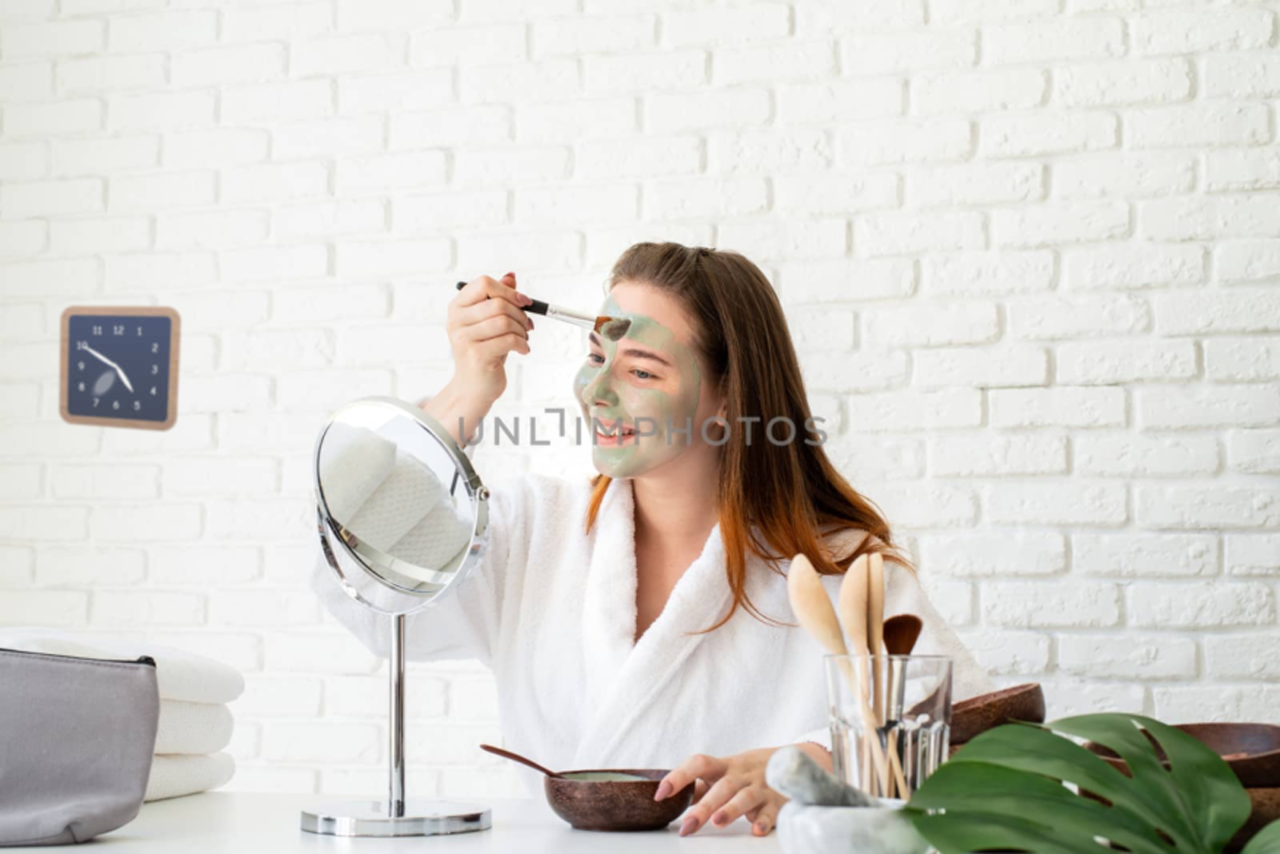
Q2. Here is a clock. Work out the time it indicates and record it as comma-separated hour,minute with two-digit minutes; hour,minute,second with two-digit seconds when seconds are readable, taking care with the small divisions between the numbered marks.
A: 4,50
